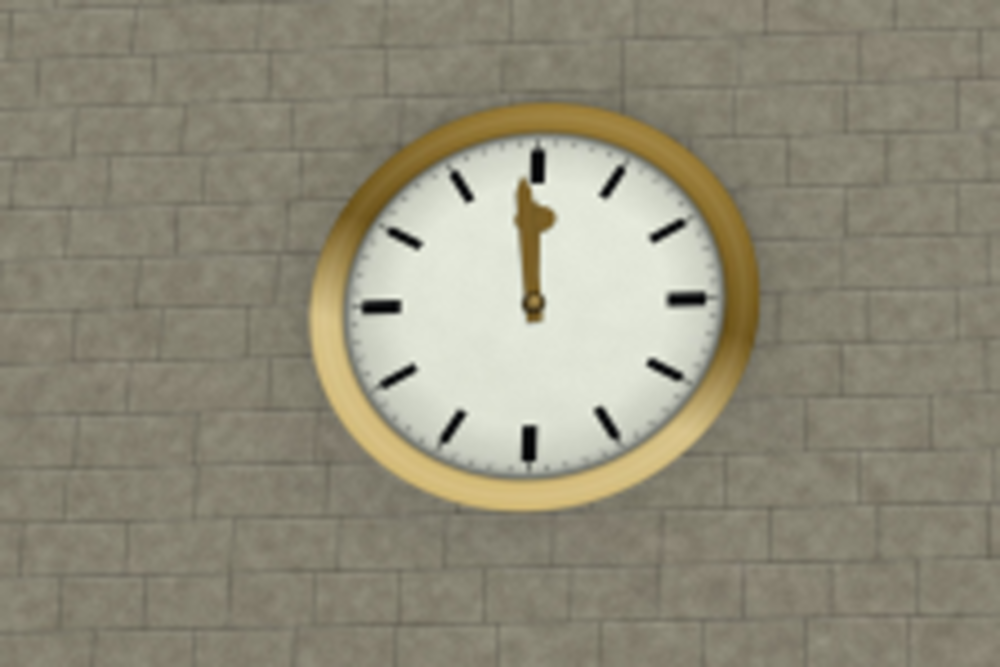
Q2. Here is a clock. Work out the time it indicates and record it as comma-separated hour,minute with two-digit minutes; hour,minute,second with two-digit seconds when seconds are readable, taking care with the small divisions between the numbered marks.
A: 11,59
